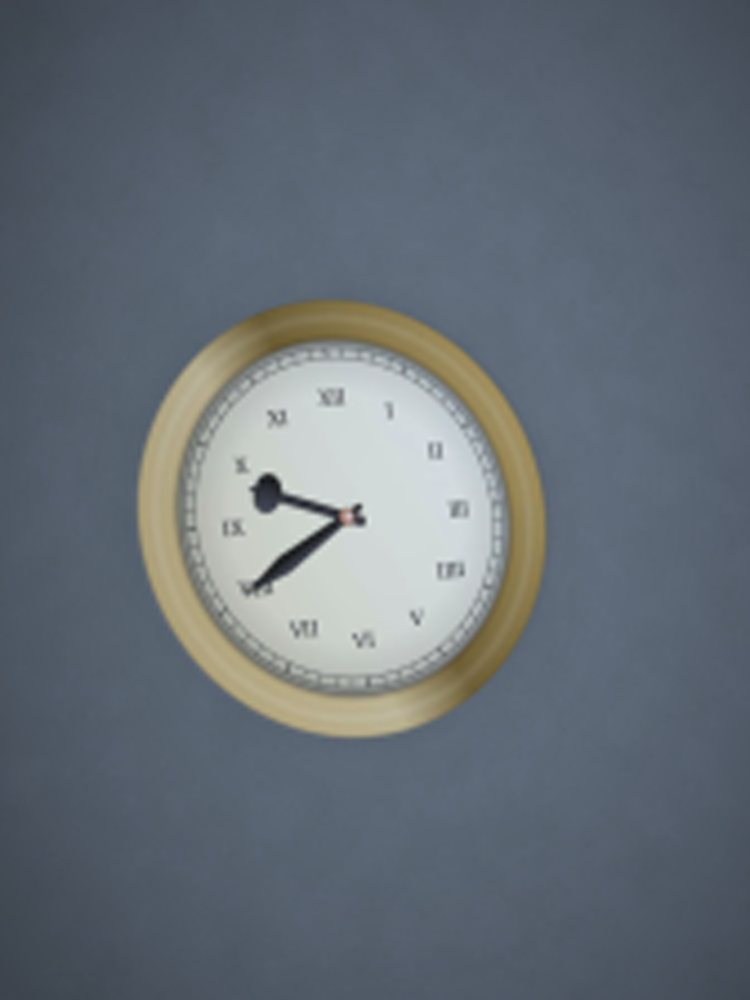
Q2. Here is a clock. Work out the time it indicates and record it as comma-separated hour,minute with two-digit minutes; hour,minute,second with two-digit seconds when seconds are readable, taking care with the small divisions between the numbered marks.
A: 9,40
